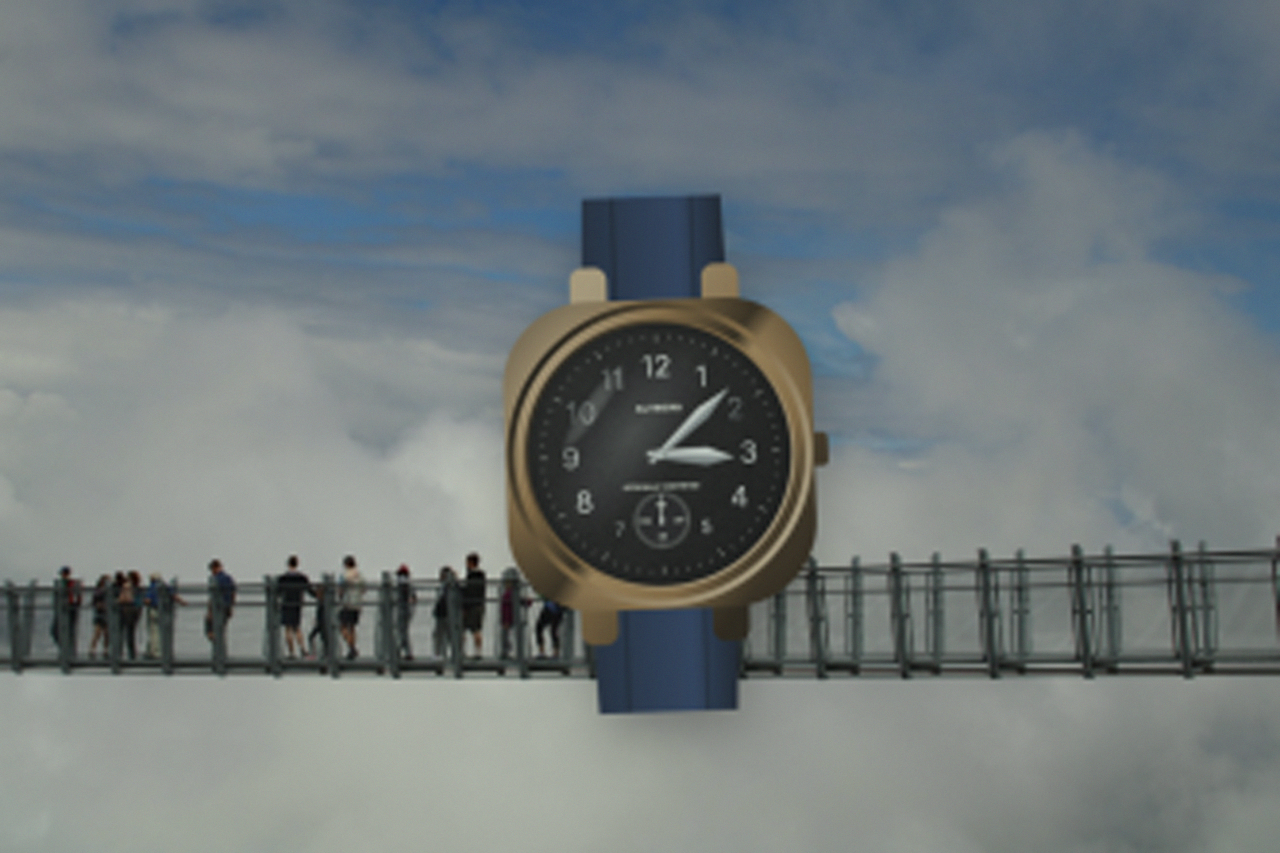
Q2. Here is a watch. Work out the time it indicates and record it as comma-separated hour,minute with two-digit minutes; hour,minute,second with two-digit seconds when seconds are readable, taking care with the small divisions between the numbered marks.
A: 3,08
